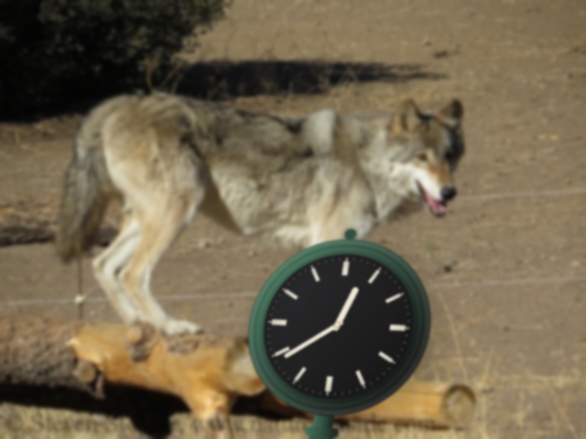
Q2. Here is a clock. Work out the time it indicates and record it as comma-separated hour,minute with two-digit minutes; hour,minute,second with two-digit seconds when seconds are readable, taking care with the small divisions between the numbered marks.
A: 12,39
